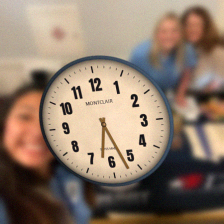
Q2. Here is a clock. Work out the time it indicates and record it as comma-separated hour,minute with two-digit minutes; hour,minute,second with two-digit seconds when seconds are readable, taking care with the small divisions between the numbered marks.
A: 6,27
